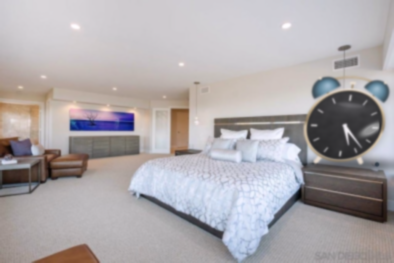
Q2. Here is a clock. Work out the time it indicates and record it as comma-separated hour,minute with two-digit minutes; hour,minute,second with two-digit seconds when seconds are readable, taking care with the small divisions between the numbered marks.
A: 5,23
